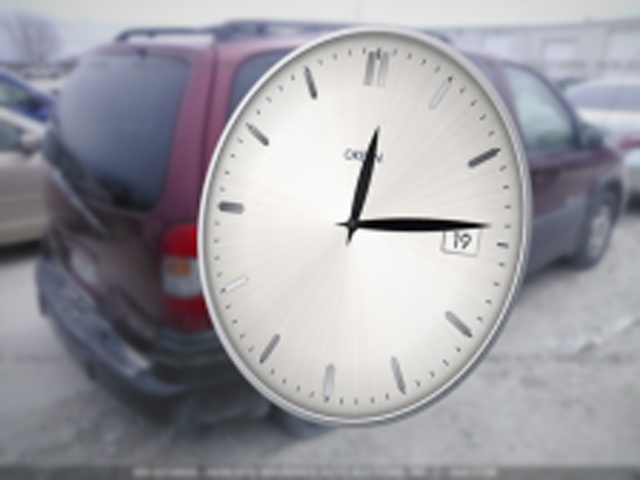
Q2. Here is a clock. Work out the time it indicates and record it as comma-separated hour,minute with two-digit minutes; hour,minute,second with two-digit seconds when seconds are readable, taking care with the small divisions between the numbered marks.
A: 12,14
